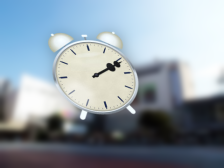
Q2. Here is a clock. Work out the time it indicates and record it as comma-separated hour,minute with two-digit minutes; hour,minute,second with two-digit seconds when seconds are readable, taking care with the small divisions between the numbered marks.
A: 2,11
